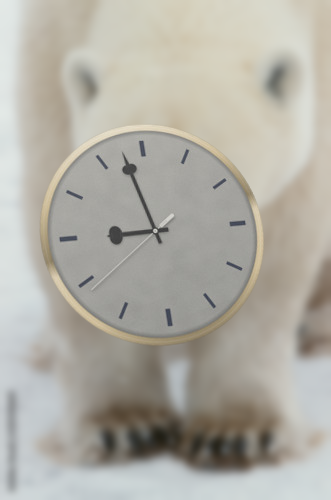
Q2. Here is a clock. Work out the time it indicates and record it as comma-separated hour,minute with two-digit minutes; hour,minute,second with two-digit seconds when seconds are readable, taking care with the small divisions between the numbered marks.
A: 8,57,39
